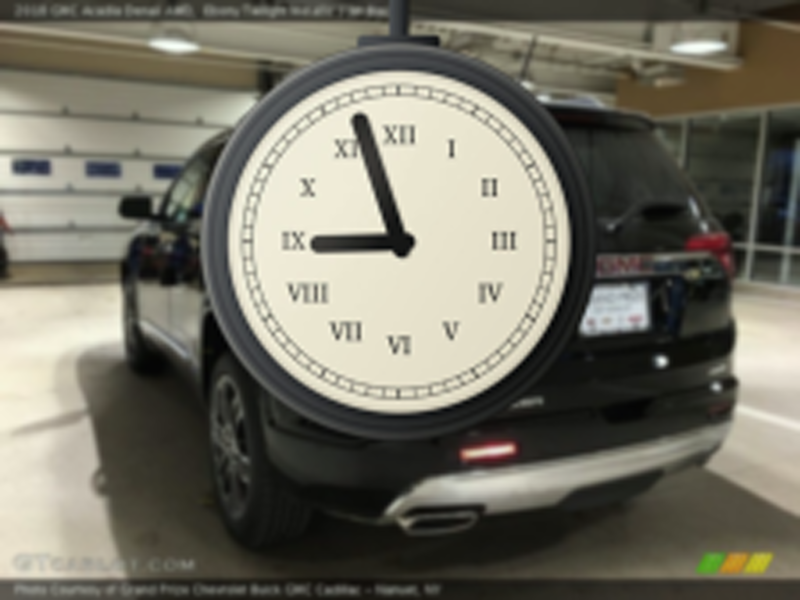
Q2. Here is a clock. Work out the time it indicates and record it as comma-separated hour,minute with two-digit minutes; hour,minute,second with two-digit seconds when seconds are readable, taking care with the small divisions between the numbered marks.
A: 8,57
